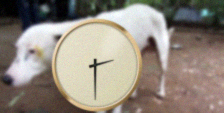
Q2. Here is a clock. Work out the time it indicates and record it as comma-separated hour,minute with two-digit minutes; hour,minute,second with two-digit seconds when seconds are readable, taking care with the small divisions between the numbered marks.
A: 2,30
